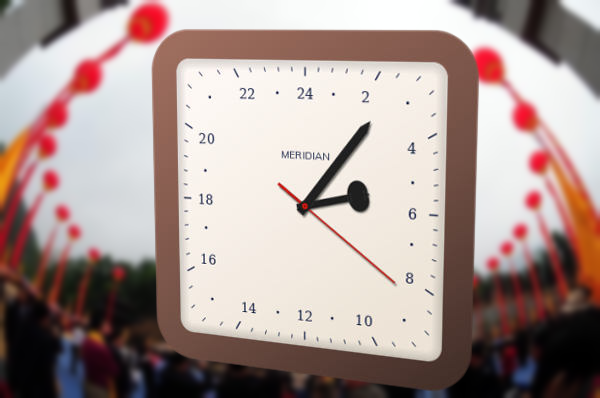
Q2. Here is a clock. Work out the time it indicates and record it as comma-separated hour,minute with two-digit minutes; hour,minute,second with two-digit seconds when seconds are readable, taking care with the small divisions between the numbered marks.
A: 5,06,21
